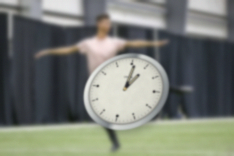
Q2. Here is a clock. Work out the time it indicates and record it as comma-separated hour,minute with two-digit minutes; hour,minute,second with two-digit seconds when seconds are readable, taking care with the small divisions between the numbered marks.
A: 1,01
